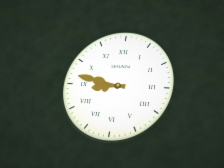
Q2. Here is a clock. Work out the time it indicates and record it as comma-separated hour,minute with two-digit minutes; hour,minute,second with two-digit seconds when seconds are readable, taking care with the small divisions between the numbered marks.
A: 8,47
